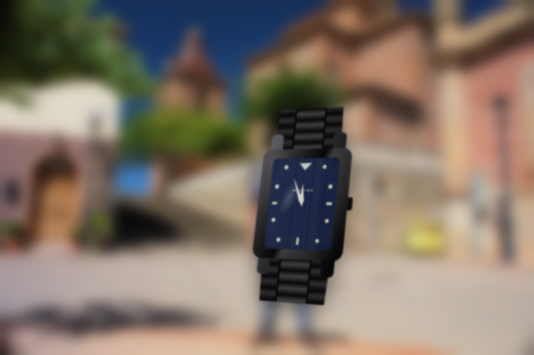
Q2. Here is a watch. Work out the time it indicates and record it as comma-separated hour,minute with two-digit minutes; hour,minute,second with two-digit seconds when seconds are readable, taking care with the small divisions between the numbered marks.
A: 11,56
